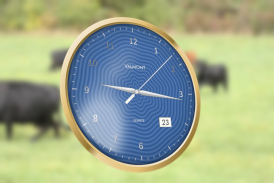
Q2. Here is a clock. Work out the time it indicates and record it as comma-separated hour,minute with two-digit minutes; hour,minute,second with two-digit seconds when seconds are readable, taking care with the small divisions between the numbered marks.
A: 9,16,08
